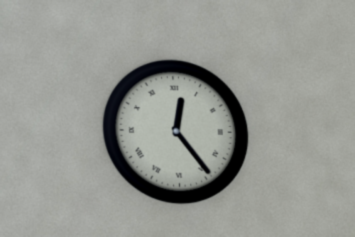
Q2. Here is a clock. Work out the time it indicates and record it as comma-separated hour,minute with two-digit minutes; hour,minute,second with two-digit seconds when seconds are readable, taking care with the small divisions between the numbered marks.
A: 12,24
